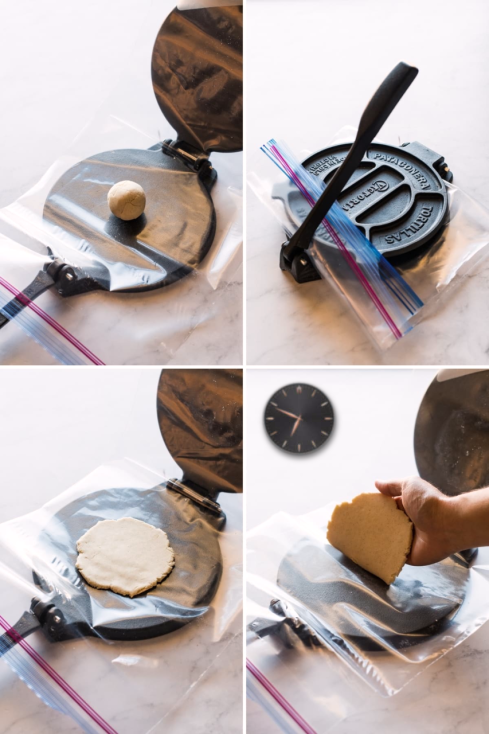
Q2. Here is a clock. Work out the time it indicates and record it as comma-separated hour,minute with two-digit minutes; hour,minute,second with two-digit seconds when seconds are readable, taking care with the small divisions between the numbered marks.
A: 6,49
